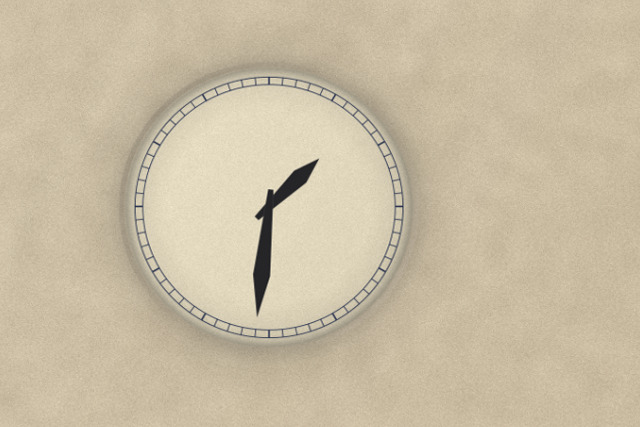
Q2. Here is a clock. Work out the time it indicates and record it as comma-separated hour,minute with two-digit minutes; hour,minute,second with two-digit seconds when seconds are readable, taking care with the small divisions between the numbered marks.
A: 1,31
